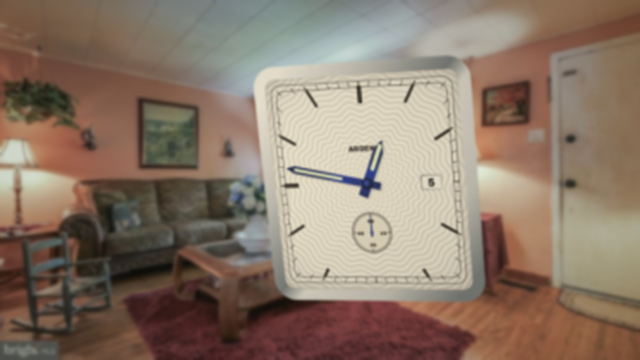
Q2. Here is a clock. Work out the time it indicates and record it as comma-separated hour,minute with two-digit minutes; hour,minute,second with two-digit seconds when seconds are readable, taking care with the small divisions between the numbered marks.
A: 12,47
